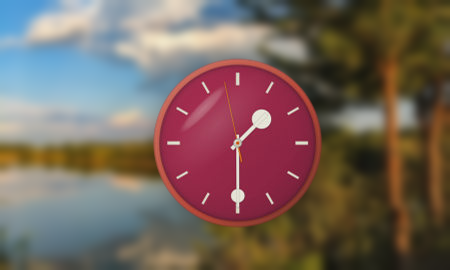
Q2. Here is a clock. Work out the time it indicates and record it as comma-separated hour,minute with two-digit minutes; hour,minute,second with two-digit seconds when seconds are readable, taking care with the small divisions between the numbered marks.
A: 1,29,58
